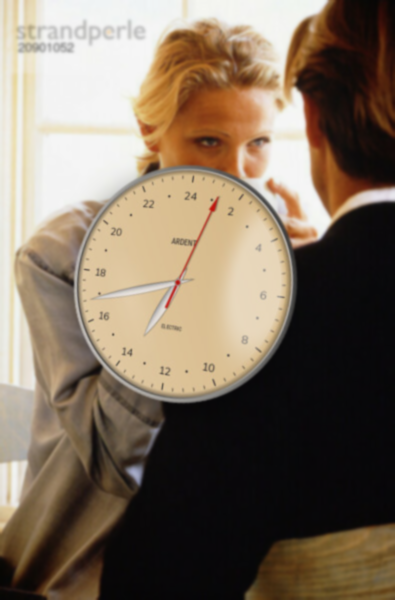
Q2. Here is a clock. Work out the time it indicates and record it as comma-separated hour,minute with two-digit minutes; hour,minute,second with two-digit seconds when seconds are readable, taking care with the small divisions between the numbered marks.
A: 13,42,03
